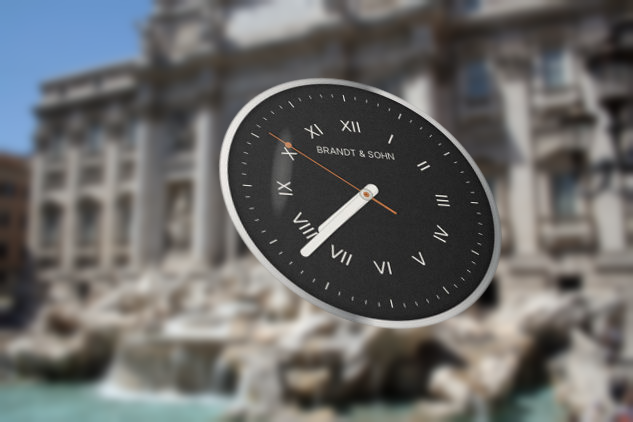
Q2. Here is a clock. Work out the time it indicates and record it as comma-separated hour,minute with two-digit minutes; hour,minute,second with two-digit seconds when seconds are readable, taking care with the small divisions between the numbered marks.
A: 7,37,51
